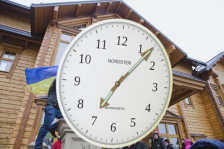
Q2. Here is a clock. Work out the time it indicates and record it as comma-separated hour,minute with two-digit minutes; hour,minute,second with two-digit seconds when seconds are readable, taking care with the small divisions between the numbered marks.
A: 7,07
